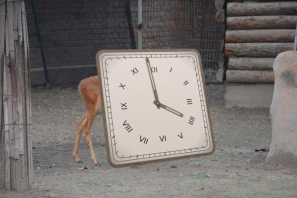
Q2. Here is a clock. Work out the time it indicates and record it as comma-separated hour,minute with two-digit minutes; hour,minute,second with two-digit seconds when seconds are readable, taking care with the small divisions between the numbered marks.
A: 3,59
